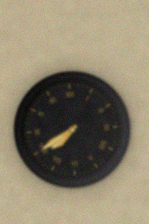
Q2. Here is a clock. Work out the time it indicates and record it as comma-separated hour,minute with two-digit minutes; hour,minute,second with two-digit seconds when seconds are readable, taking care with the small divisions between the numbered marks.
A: 7,40
